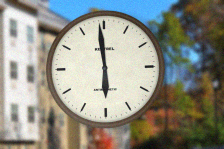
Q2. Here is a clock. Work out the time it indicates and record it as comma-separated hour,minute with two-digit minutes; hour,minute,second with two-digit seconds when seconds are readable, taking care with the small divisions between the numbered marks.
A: 5,59
